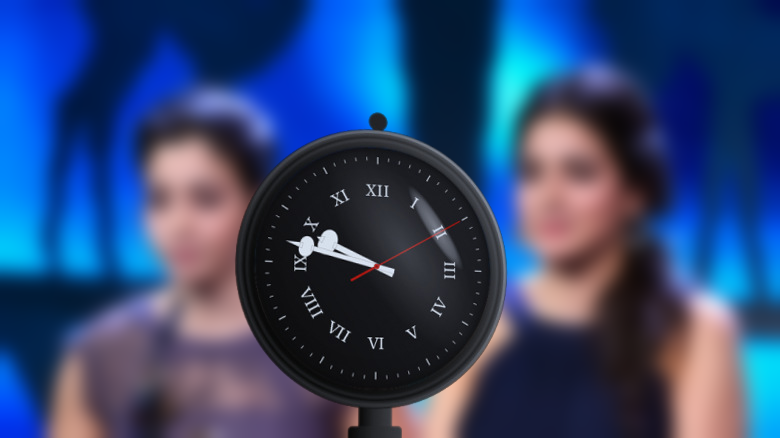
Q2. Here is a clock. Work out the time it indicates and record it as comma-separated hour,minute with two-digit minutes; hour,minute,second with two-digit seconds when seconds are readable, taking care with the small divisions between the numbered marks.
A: 9,47,10
